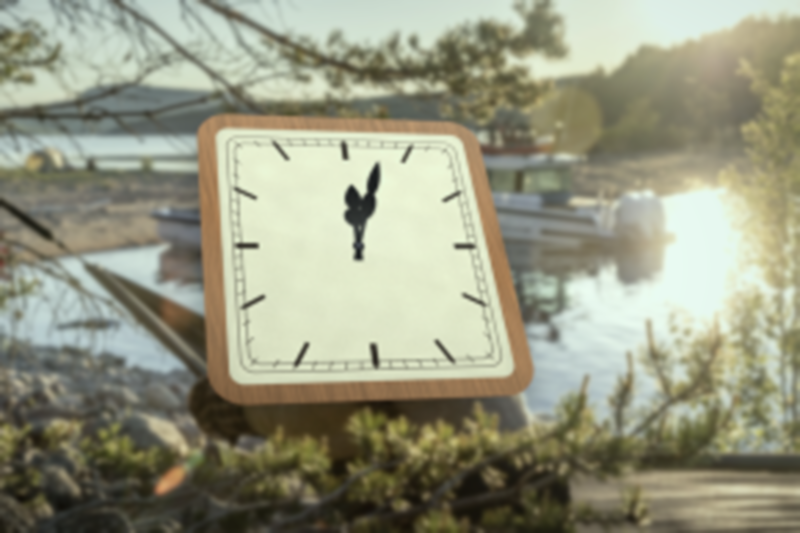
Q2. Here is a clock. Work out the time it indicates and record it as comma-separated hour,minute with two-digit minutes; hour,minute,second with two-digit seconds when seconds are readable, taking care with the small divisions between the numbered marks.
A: 12,03
